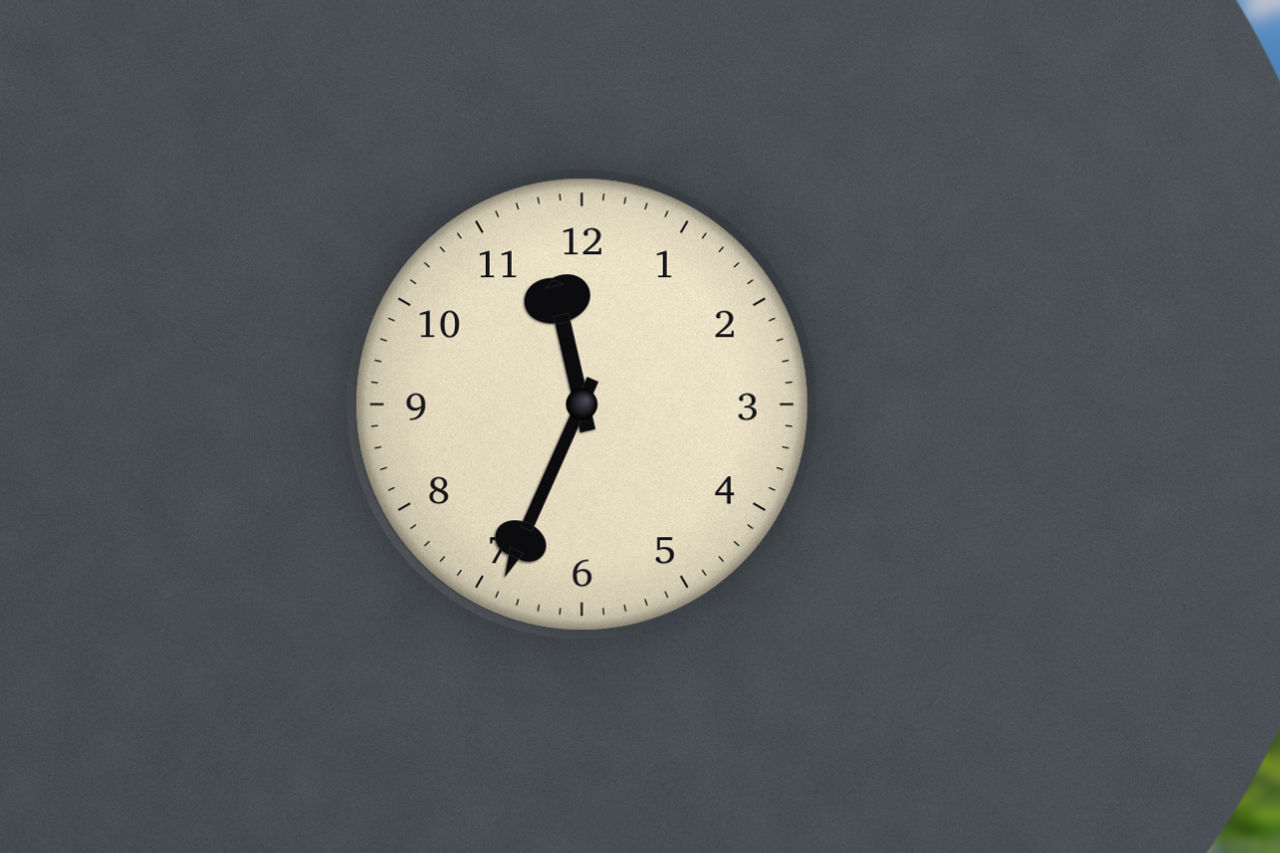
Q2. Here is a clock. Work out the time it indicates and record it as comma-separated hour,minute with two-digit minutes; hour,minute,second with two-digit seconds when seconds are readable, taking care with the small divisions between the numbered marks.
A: 11,34
